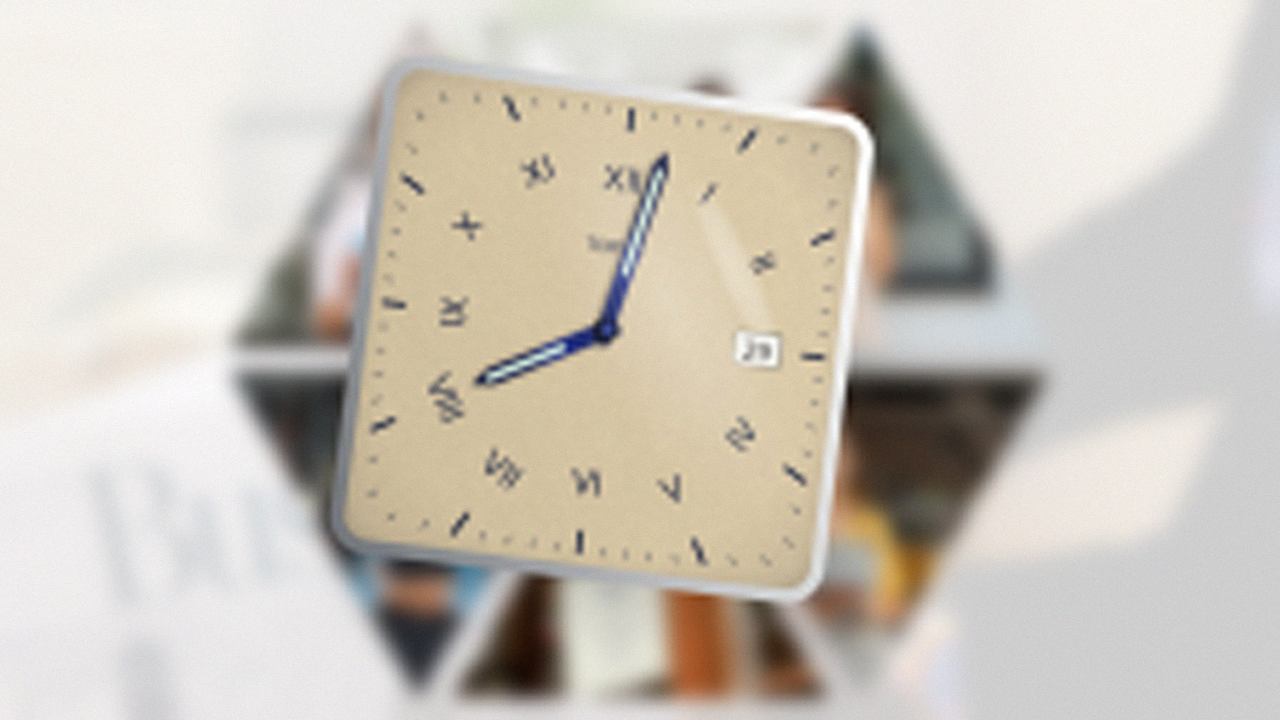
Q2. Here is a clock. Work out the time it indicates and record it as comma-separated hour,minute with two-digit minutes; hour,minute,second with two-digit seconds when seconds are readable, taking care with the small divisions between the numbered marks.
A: 8,02
